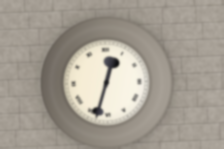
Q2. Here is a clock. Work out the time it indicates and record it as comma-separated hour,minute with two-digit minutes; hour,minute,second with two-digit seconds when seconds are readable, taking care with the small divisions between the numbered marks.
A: 12,33
